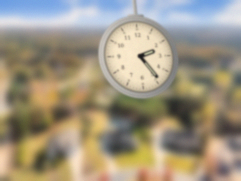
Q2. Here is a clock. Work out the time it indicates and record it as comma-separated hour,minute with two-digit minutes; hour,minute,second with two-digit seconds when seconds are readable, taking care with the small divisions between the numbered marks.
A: 2,24
